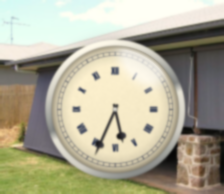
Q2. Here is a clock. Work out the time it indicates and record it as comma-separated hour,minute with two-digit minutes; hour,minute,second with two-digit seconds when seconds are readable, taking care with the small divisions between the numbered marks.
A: 5,34
